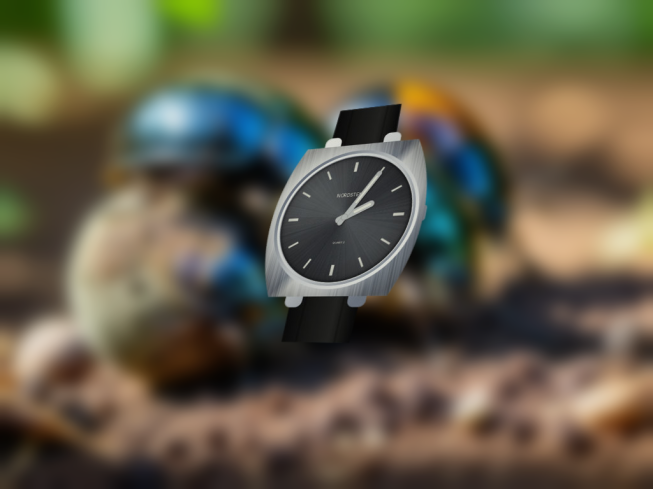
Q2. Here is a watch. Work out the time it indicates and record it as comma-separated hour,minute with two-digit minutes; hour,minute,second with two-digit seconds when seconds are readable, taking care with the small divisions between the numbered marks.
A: 2,05
